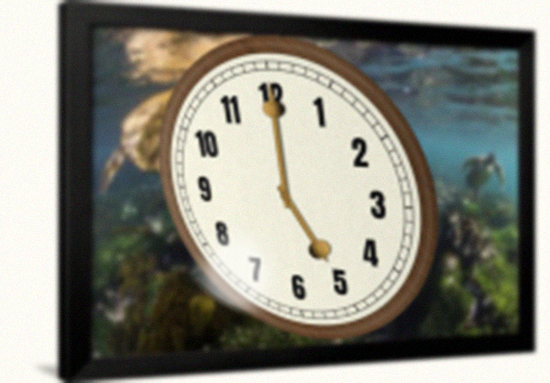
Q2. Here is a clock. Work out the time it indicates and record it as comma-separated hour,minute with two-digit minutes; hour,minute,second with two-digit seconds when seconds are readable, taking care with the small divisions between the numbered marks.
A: 5,00
